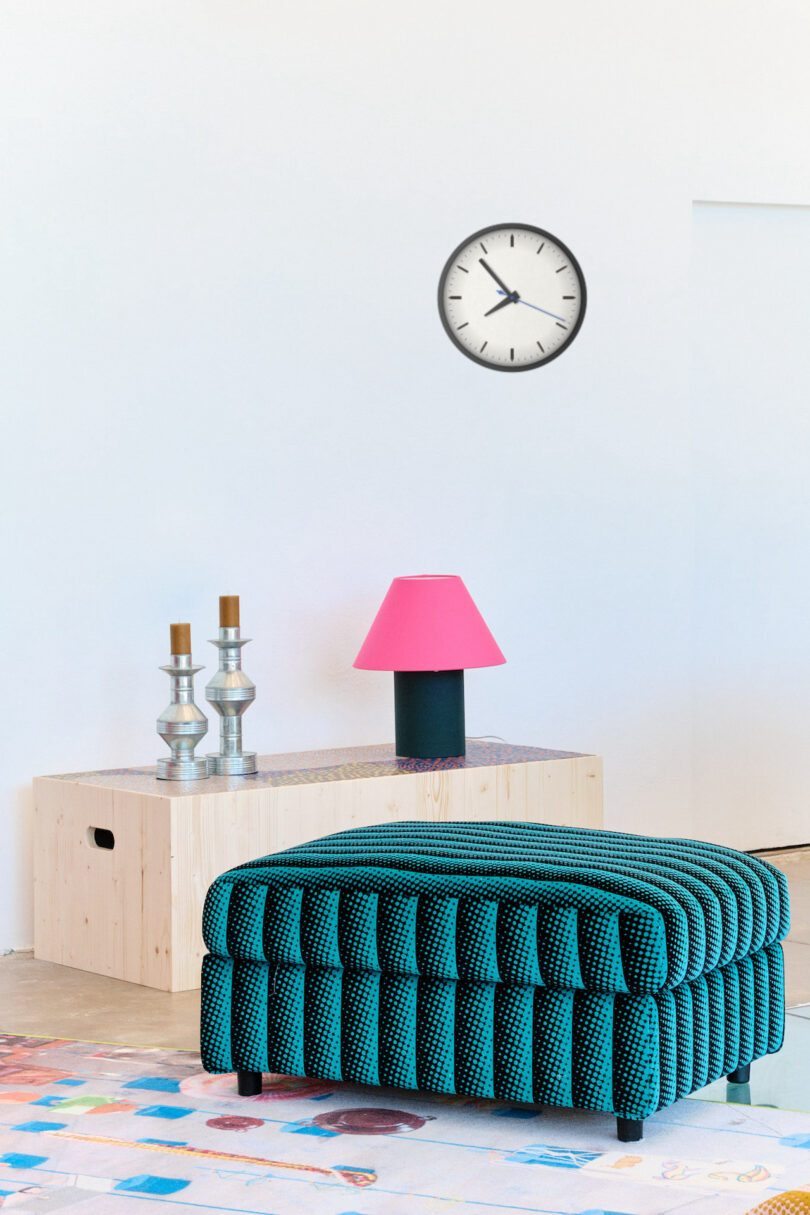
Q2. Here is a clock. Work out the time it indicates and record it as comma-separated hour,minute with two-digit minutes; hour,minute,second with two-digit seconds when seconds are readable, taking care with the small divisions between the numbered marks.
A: 7,53,19
